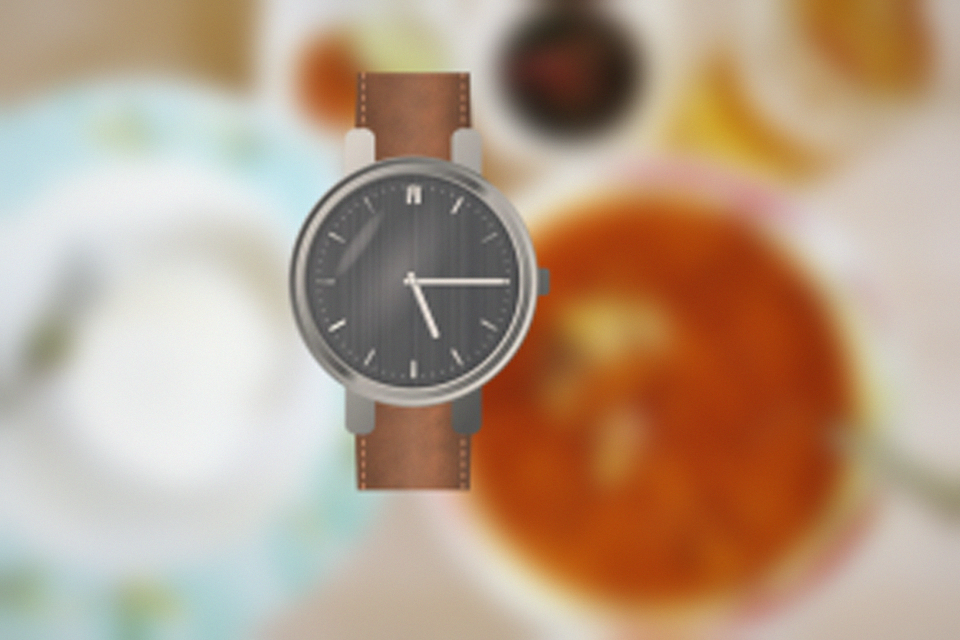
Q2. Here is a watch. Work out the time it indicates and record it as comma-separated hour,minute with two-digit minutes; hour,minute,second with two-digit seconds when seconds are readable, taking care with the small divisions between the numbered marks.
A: 5,15
